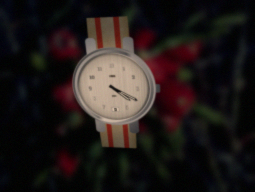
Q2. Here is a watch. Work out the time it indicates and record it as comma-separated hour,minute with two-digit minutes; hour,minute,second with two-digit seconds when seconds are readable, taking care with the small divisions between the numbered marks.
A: 4,20
